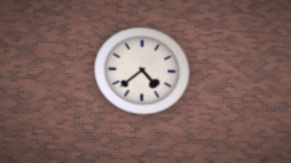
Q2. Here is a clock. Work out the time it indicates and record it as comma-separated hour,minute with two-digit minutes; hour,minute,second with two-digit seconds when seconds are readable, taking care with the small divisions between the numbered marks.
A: 4,38
